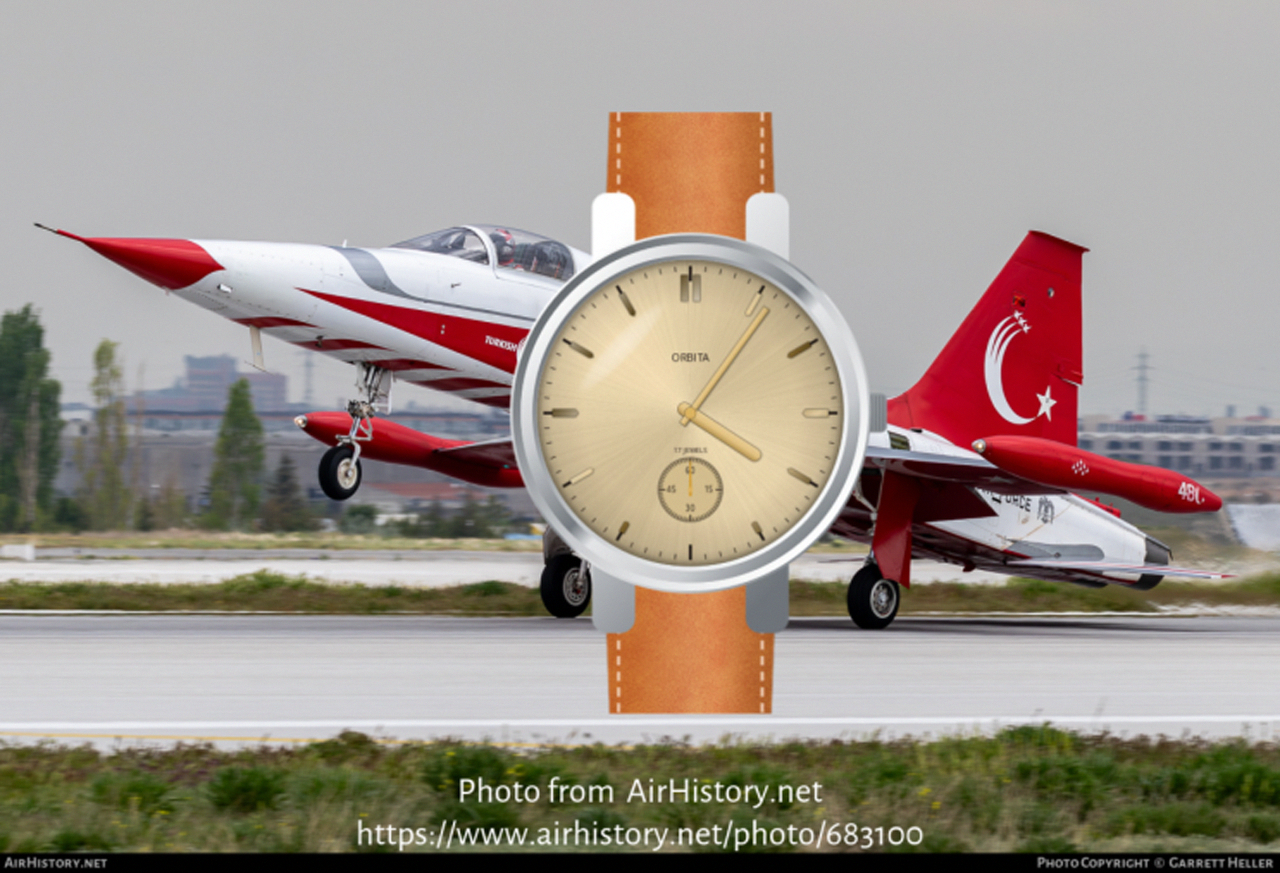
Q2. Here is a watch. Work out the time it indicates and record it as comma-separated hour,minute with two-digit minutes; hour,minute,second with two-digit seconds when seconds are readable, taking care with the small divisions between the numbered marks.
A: 4,06
